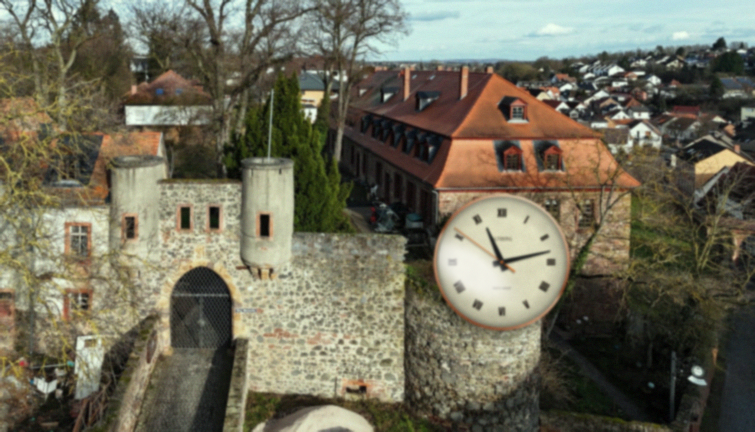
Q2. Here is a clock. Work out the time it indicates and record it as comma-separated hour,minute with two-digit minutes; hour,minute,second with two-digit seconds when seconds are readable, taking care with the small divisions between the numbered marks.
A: 11,12,51
